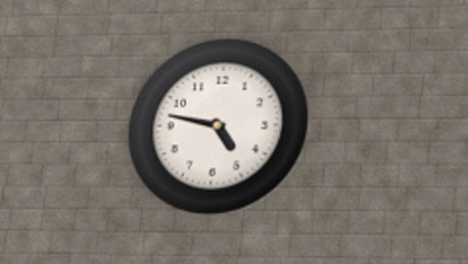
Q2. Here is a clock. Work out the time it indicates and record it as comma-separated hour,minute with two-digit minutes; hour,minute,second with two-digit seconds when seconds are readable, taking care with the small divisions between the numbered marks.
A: 4,47
